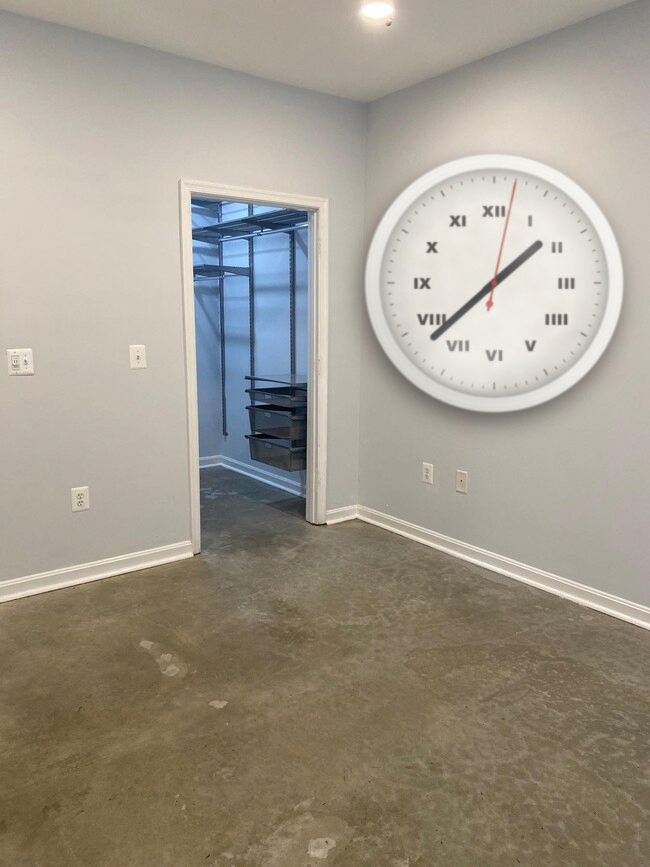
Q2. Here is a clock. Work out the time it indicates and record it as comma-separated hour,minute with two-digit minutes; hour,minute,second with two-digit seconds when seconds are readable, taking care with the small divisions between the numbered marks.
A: 1,38,02
